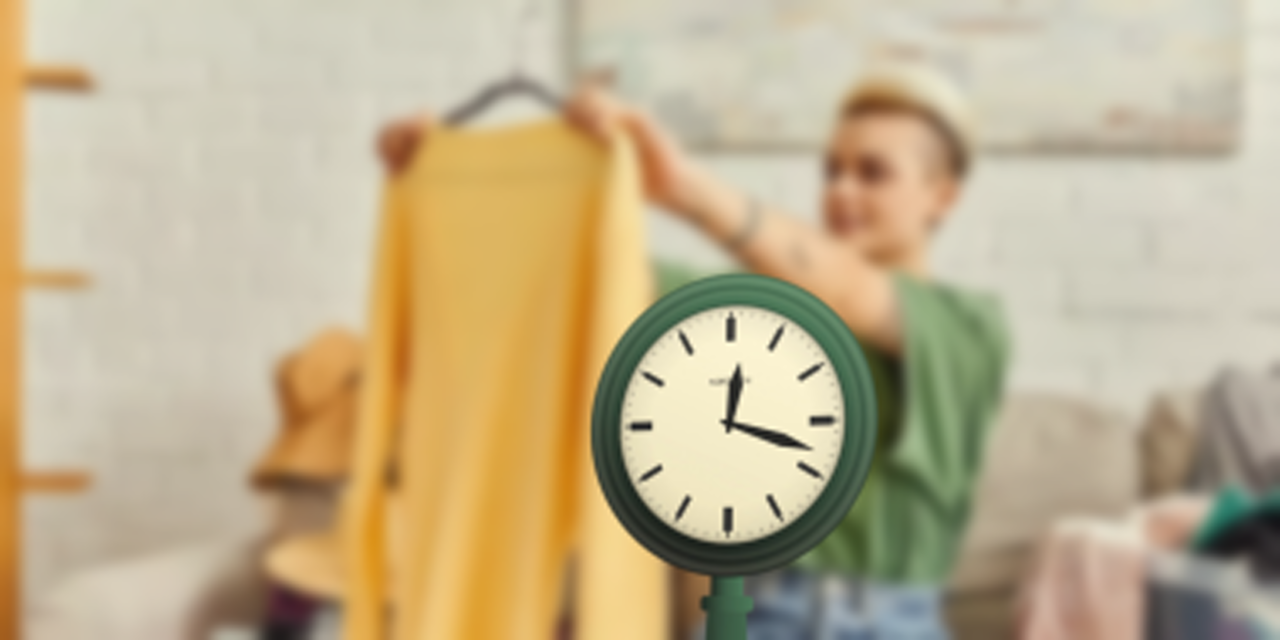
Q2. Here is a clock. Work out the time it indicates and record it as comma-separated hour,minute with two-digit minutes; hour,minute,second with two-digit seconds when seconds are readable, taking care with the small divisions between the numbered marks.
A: 12,18
